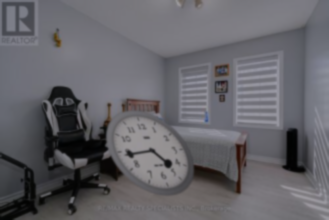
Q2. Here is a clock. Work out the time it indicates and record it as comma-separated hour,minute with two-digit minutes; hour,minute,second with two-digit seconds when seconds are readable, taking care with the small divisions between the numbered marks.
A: 4,44
